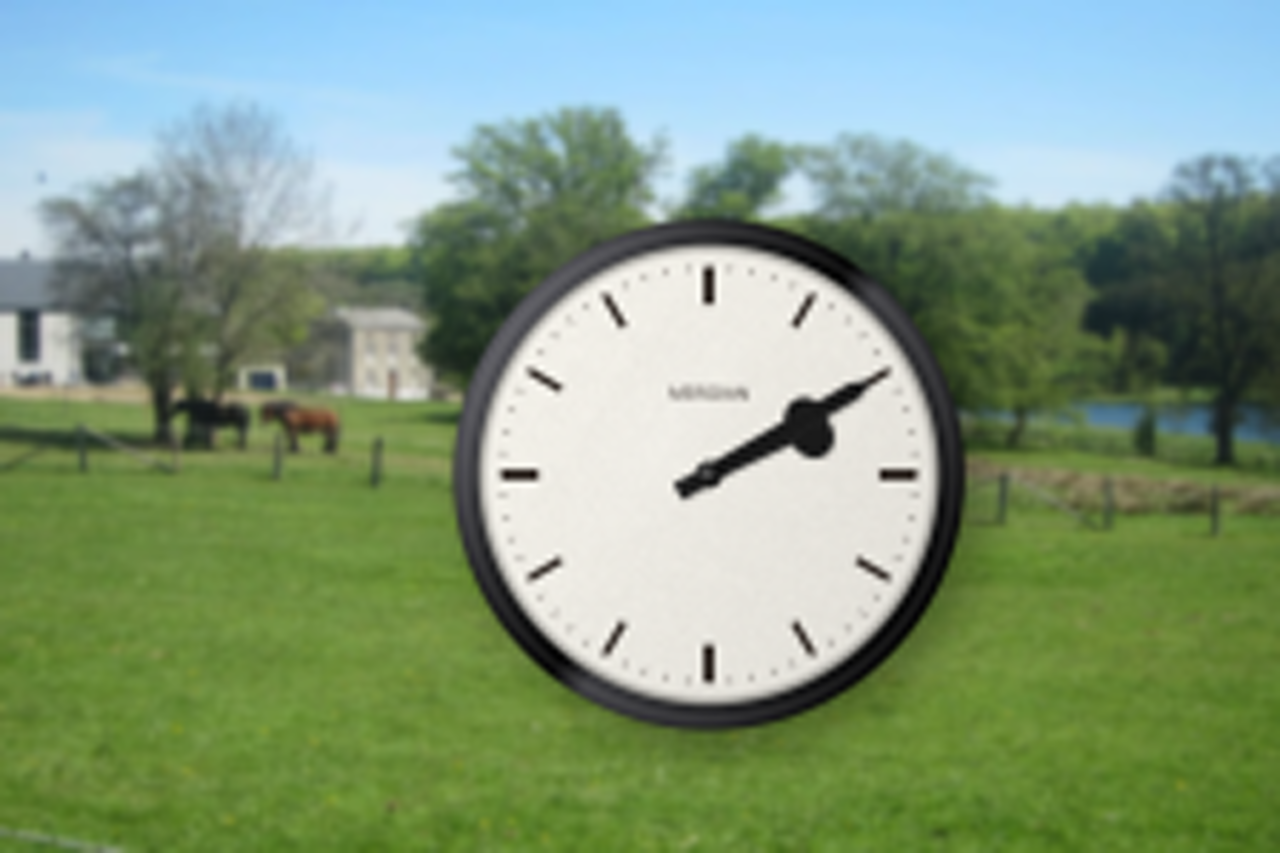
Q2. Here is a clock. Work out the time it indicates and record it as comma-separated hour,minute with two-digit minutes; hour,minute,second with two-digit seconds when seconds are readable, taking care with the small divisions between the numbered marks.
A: 2,10
